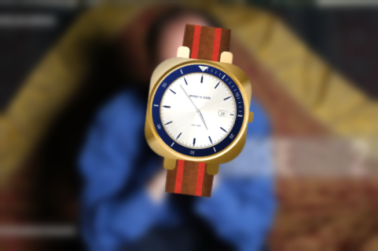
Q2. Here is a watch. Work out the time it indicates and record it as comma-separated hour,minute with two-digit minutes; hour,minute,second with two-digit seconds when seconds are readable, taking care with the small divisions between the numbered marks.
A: 4,53
